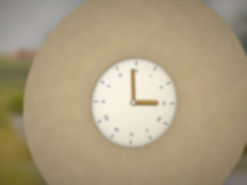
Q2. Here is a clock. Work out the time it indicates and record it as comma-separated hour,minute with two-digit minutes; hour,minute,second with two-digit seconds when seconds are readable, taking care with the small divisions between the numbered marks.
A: 2,59
